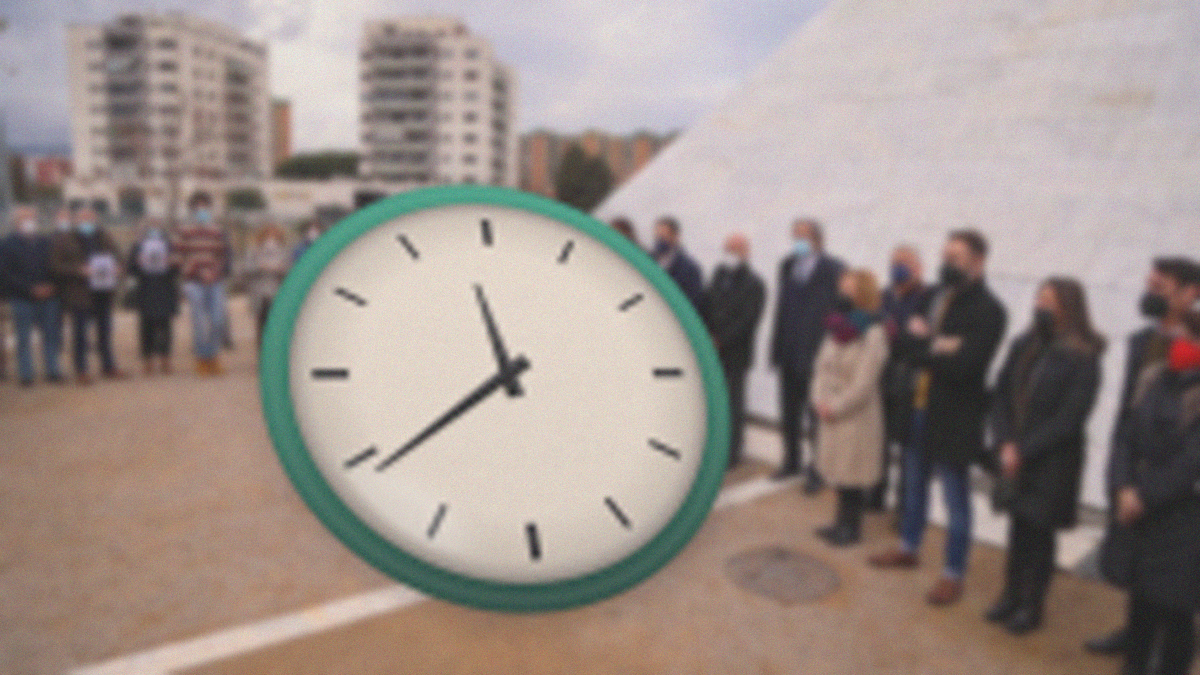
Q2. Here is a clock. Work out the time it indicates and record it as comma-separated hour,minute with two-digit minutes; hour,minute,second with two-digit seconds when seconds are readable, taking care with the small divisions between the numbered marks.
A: 11,39
